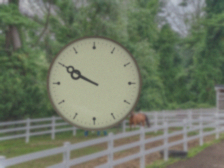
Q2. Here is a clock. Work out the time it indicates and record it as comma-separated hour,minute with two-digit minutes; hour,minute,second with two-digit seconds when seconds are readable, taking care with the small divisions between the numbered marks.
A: 9,50
